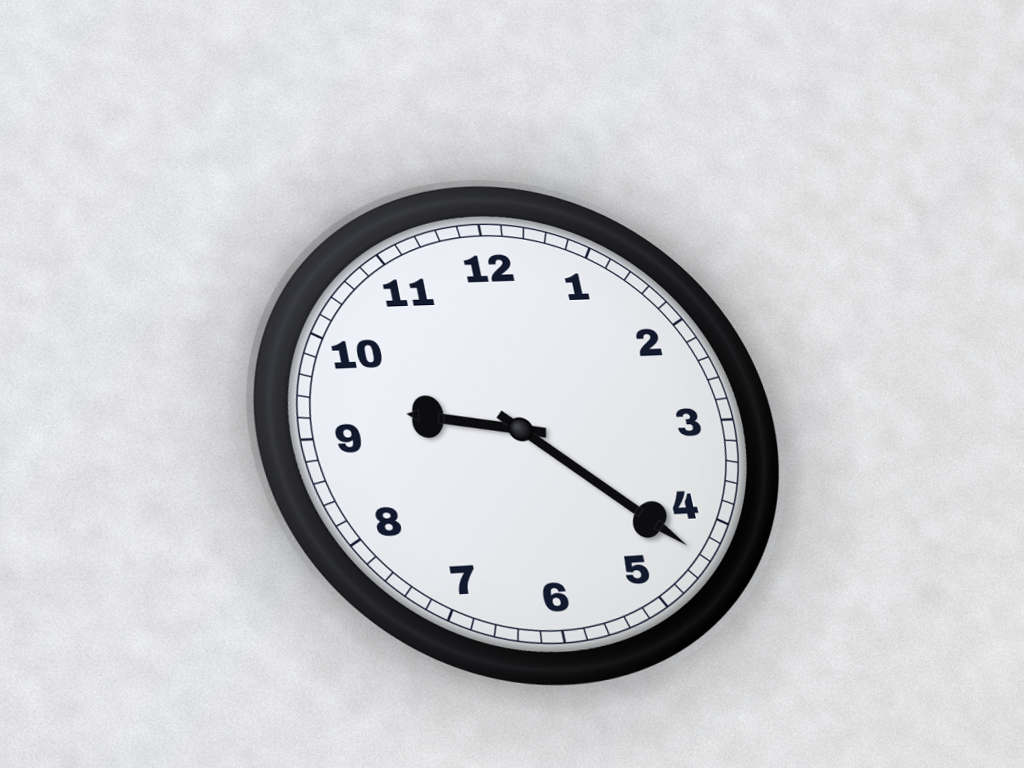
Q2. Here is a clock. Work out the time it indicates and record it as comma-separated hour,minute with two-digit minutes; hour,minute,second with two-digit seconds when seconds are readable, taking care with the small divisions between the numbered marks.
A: 9,22
